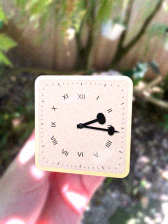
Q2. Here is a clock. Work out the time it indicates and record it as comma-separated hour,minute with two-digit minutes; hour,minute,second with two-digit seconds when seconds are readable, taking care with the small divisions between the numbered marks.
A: 2,16
